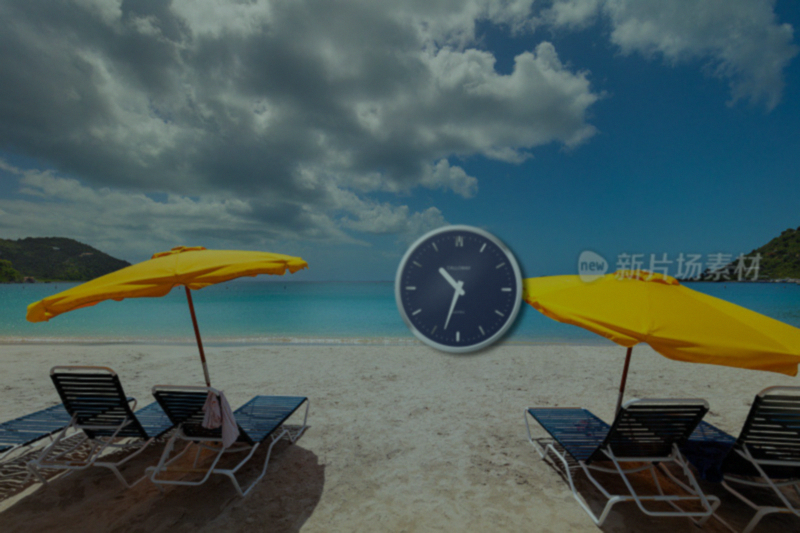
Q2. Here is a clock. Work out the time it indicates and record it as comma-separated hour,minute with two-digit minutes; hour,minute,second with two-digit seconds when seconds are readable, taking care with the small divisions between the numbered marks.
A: 10,33
